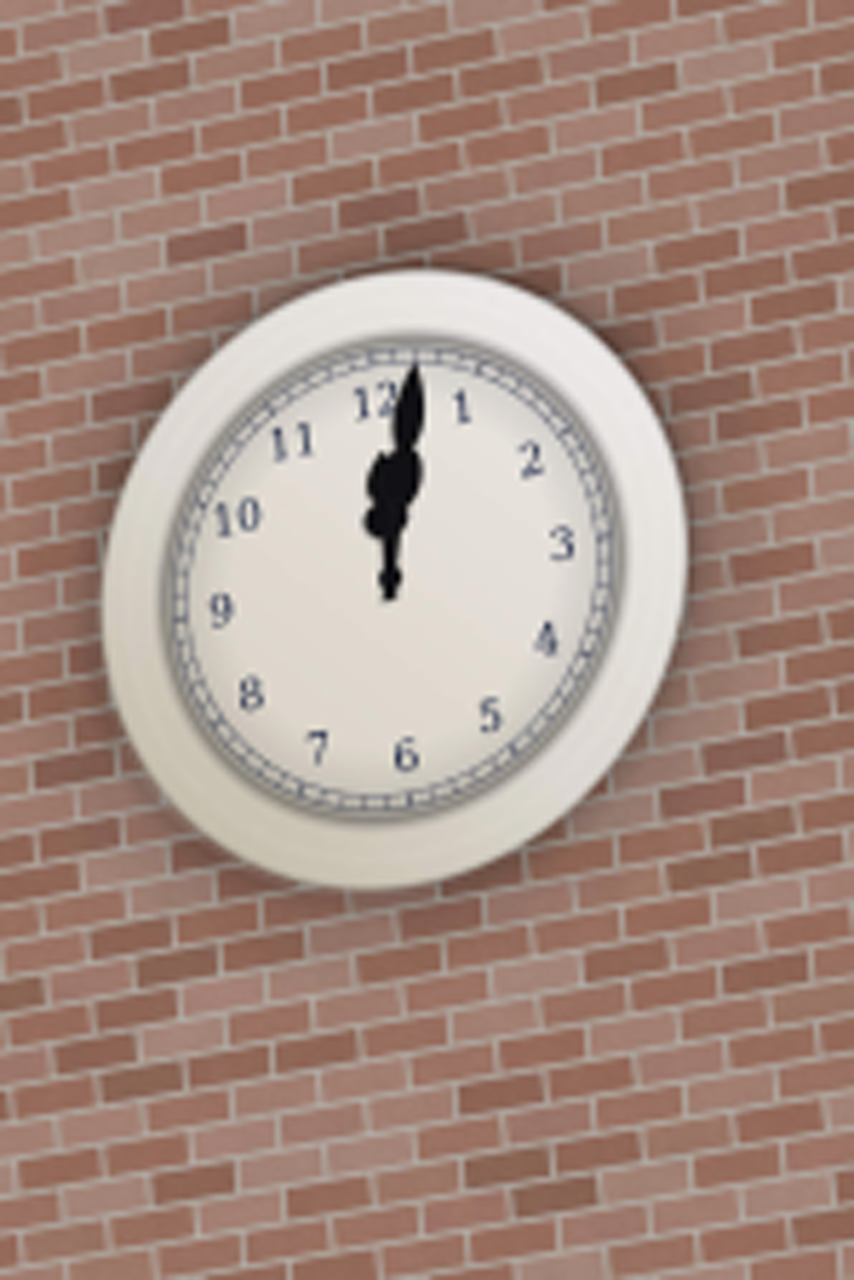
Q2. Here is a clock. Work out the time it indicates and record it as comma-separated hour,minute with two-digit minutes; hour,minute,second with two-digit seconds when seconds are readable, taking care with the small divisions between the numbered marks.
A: 12,02
